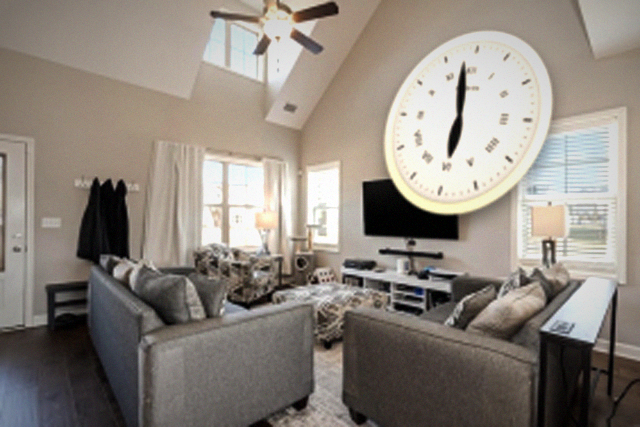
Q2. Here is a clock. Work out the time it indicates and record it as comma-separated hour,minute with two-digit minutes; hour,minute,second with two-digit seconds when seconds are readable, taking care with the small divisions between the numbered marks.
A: 5,58
